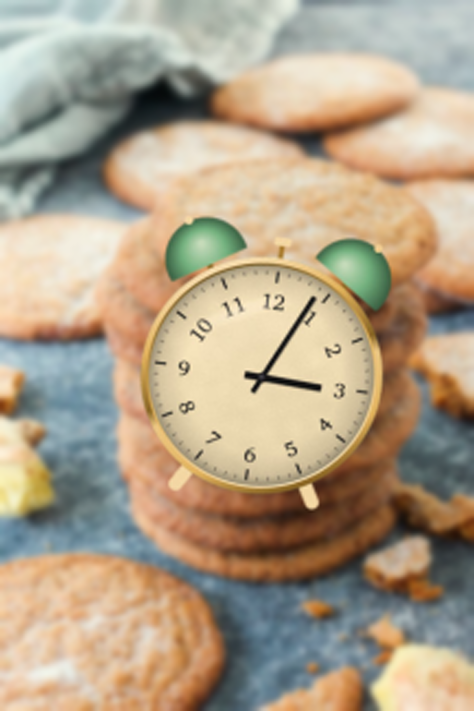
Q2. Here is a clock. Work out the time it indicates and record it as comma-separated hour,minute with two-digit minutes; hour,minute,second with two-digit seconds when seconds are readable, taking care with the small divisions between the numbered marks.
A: 3,04
